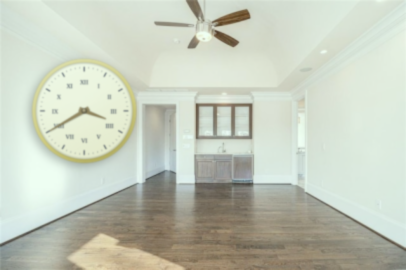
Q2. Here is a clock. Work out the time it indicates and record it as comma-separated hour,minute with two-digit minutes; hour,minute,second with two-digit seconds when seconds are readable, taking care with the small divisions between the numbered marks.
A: 3,40
